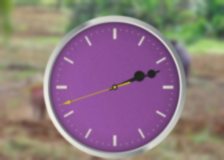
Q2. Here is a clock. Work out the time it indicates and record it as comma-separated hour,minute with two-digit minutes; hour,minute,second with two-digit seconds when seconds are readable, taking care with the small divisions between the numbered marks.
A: 2,11,42
